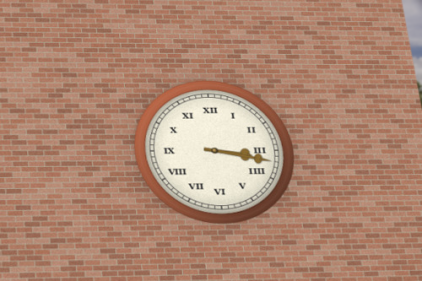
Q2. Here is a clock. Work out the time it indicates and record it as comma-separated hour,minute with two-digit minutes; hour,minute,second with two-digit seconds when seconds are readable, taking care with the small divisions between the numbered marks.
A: 3,17
